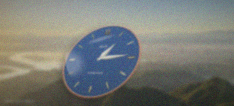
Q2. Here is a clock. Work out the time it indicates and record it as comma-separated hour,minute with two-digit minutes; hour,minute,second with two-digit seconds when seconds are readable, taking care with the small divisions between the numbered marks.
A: 1,14
